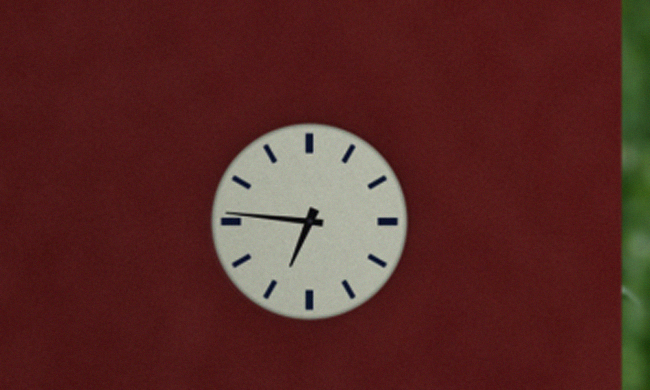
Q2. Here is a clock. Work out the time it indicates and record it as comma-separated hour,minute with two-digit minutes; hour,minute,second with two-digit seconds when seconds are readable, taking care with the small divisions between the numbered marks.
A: 6,46
